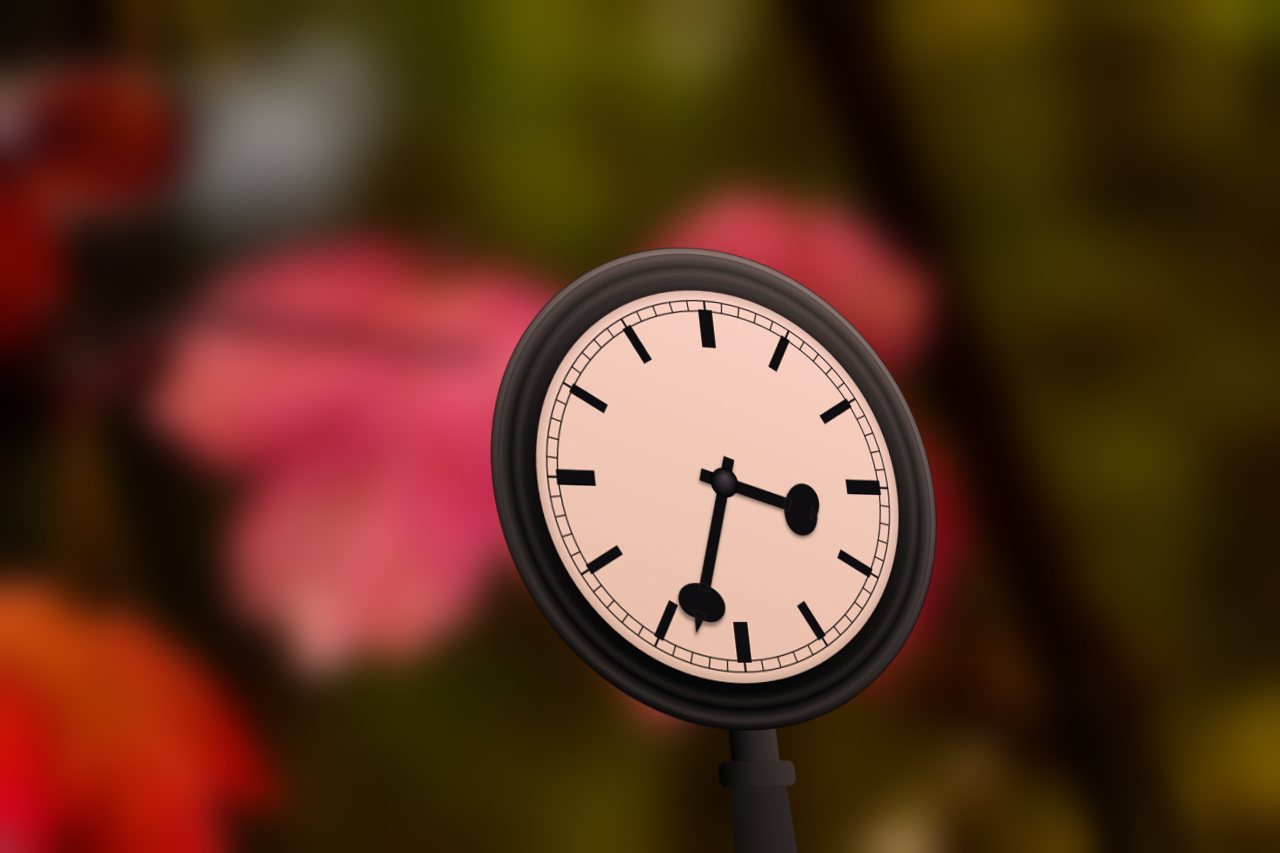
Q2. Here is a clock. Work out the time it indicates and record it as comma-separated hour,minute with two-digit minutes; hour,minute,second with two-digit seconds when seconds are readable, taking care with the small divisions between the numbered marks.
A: 3,33
